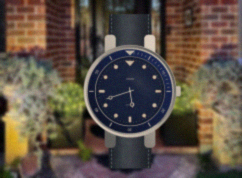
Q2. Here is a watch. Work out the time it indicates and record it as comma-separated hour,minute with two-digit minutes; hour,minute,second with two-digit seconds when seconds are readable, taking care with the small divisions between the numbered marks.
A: 5,42
